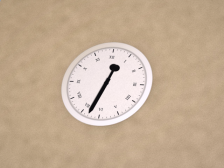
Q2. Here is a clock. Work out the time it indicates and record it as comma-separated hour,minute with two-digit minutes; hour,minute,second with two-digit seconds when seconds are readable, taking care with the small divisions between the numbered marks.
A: 12,33
